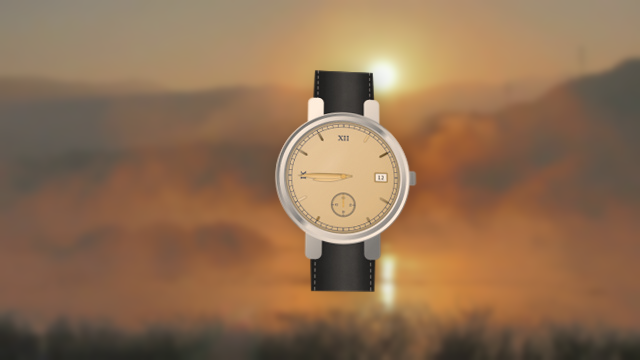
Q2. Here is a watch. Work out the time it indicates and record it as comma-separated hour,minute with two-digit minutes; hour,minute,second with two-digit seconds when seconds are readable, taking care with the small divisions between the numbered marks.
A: 8,45
